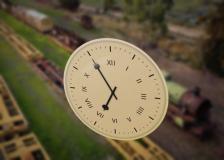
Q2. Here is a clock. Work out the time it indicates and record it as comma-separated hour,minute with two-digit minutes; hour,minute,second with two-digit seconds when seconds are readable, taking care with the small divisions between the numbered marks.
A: 6,55
